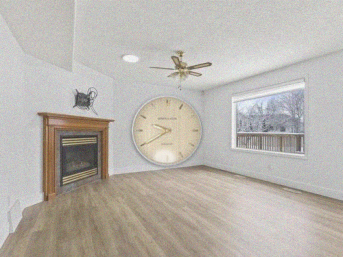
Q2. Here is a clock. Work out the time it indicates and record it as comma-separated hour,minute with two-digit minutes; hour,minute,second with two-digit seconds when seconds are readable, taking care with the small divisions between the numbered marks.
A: 9,40
